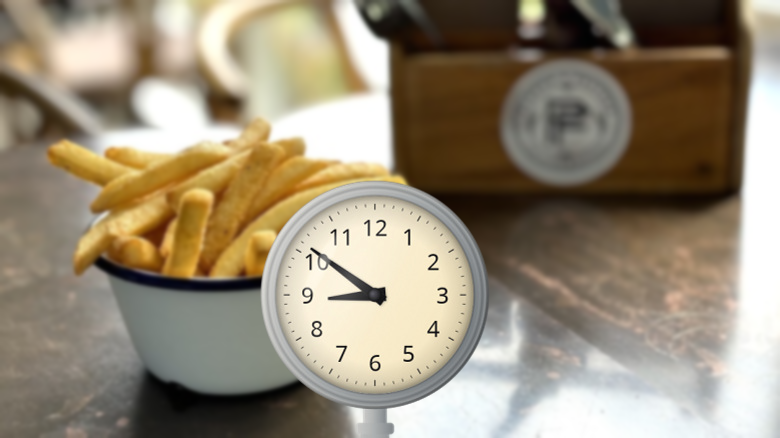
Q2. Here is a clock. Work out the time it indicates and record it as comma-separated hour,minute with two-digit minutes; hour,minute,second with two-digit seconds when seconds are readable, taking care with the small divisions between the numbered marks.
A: 8,51
